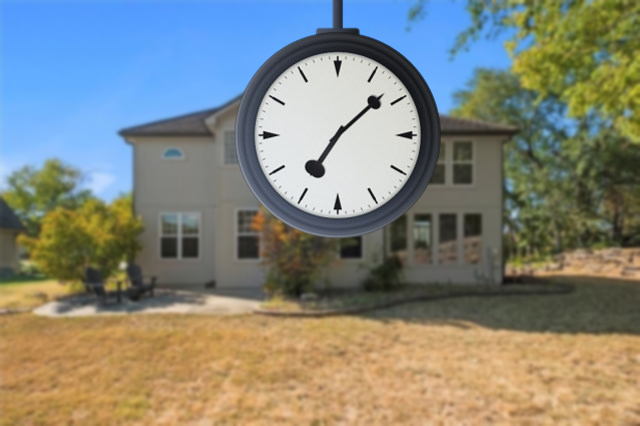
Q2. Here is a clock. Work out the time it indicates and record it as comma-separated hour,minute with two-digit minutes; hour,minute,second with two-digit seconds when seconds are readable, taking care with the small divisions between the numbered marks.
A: 7,08
